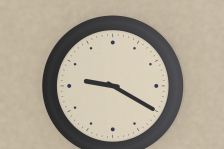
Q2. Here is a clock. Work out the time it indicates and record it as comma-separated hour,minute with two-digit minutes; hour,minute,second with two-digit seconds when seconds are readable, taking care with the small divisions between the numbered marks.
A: 9,20
